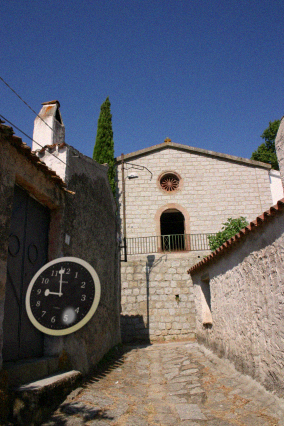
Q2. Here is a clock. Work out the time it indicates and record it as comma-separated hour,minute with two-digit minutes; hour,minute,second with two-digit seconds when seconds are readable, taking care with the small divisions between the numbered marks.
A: 8,58
